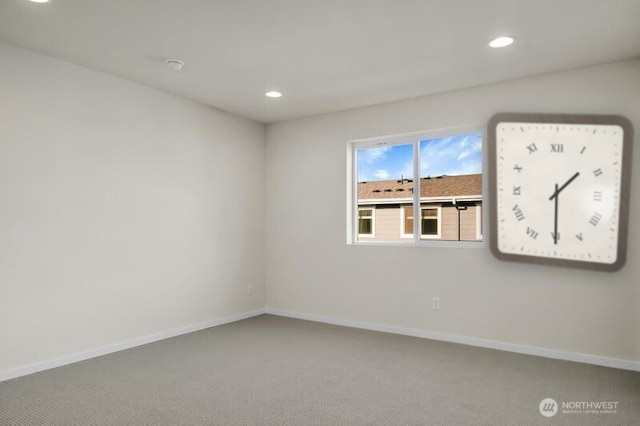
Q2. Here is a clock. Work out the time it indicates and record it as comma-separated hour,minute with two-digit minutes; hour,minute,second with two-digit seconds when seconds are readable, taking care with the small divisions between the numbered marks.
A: 1,30
